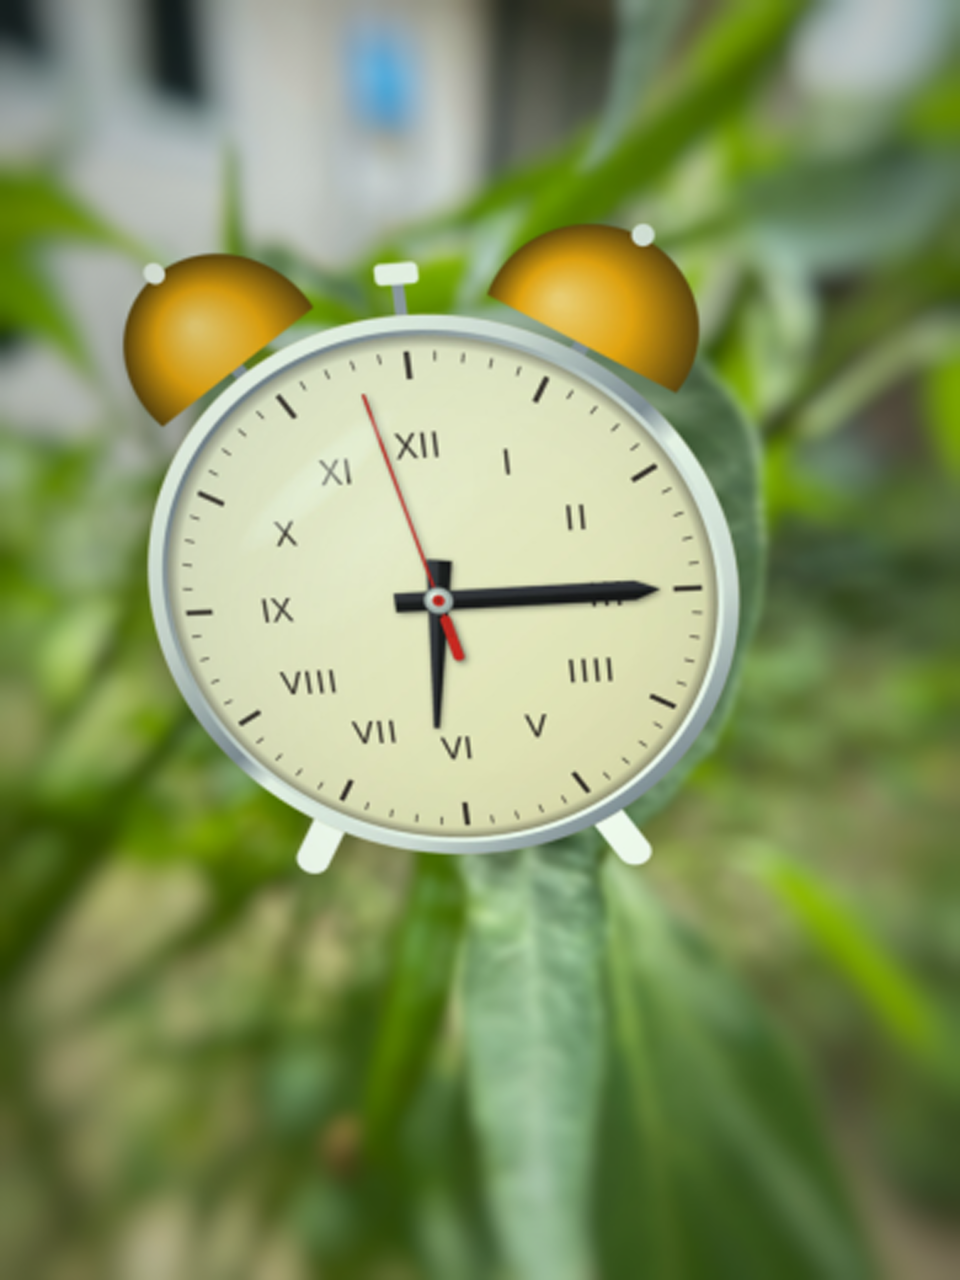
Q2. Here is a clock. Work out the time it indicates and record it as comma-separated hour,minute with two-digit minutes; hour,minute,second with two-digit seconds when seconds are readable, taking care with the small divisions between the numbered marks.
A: 6,14,58
